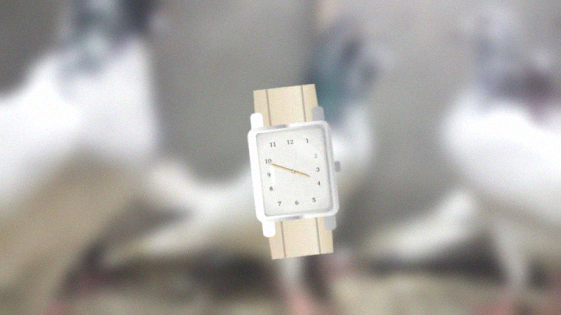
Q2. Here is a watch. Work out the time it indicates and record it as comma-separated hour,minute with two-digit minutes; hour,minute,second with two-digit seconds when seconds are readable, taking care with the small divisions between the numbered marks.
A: 3,49
